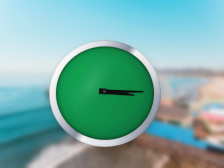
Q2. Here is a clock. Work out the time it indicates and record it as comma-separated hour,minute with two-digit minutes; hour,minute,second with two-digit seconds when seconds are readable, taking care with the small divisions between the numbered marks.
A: 3,15
